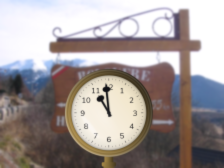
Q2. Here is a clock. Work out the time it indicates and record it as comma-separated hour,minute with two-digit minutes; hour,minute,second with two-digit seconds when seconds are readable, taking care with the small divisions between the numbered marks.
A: 10,59
